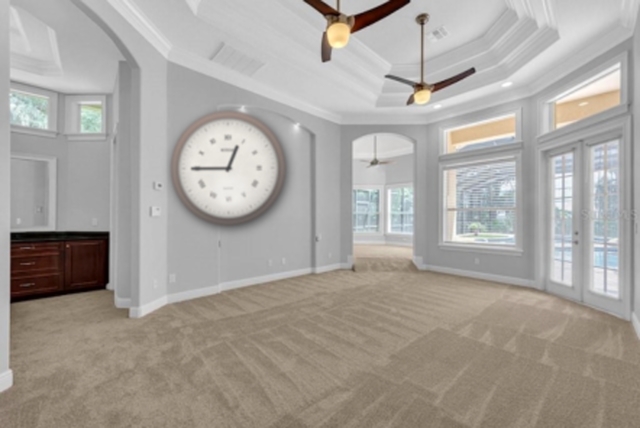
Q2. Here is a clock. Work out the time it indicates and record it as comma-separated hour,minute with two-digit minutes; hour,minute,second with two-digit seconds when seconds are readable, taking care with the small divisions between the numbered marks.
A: 12,45
